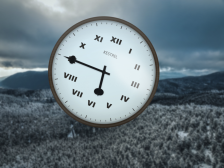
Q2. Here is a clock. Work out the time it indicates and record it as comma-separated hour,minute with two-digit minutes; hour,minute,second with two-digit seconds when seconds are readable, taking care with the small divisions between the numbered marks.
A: 5,45
